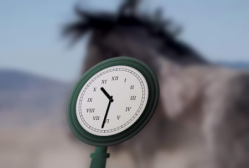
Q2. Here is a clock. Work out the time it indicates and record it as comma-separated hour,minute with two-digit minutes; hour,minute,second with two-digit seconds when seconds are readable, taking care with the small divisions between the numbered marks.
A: 10,31
